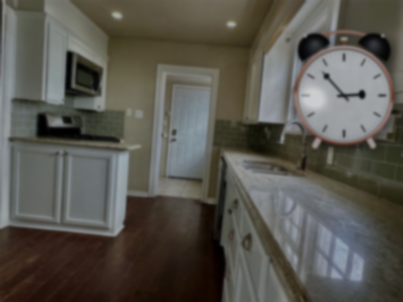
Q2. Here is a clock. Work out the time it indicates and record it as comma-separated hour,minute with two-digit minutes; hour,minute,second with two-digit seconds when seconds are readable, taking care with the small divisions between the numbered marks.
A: 2,53
